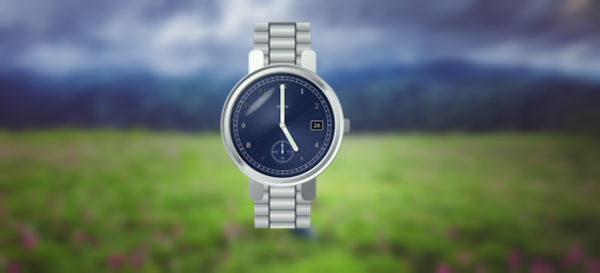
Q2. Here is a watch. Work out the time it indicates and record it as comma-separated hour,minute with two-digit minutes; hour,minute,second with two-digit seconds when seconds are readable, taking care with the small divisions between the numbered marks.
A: 5,00
